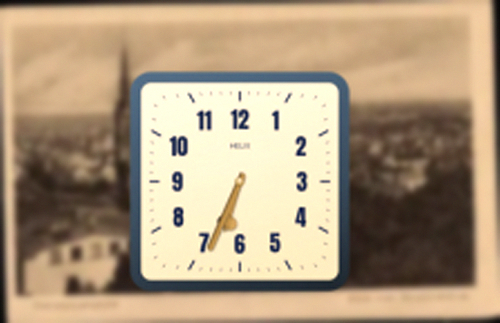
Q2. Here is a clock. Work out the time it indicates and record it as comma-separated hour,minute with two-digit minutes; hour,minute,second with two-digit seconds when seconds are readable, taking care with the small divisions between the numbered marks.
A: 6,34
